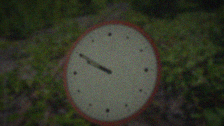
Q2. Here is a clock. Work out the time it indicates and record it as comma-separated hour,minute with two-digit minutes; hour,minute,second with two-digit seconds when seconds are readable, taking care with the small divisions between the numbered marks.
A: 9,50
